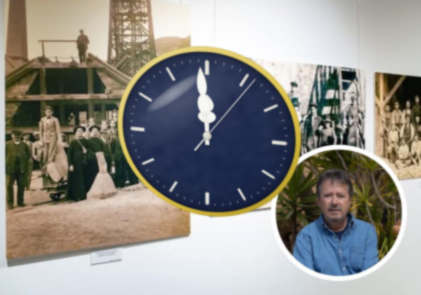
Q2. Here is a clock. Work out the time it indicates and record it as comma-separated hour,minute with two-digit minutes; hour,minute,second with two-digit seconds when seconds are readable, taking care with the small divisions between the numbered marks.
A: 11,59,06
